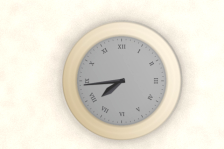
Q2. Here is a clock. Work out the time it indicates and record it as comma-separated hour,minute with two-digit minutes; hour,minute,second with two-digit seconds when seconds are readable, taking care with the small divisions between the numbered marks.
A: 7,44
